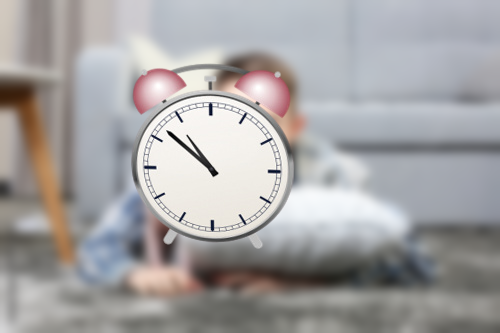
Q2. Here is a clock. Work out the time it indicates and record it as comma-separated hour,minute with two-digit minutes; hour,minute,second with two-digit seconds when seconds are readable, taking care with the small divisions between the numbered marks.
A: 10,52
